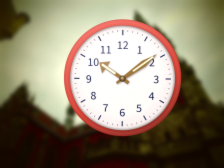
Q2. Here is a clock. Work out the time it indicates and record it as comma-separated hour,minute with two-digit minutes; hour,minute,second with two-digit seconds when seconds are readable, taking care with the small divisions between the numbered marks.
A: 10,09
